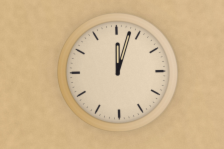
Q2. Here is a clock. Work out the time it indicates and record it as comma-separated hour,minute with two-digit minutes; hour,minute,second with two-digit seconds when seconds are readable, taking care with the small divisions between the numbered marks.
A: 12,03
